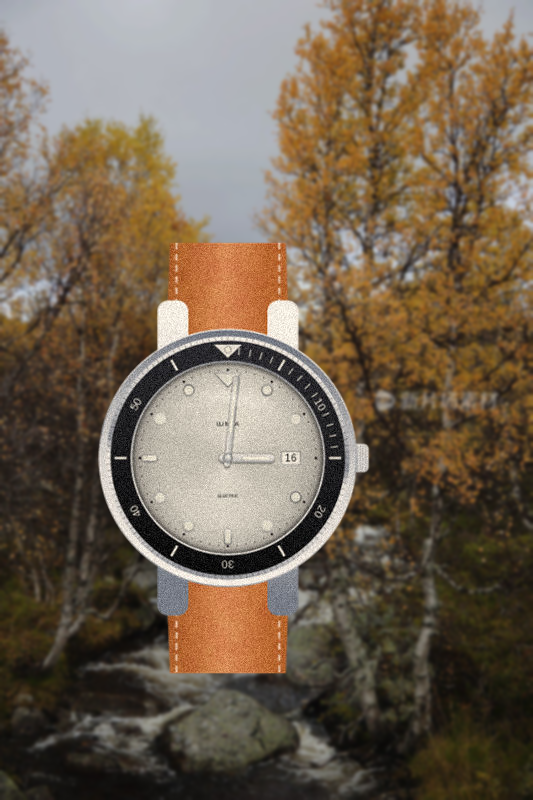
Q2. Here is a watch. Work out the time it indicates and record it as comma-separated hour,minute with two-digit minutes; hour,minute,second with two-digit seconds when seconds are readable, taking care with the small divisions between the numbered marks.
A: 3,01
